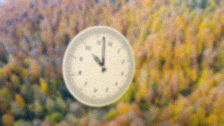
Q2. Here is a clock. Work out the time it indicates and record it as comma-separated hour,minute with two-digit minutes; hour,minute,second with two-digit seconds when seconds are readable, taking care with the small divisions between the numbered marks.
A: 9,57
